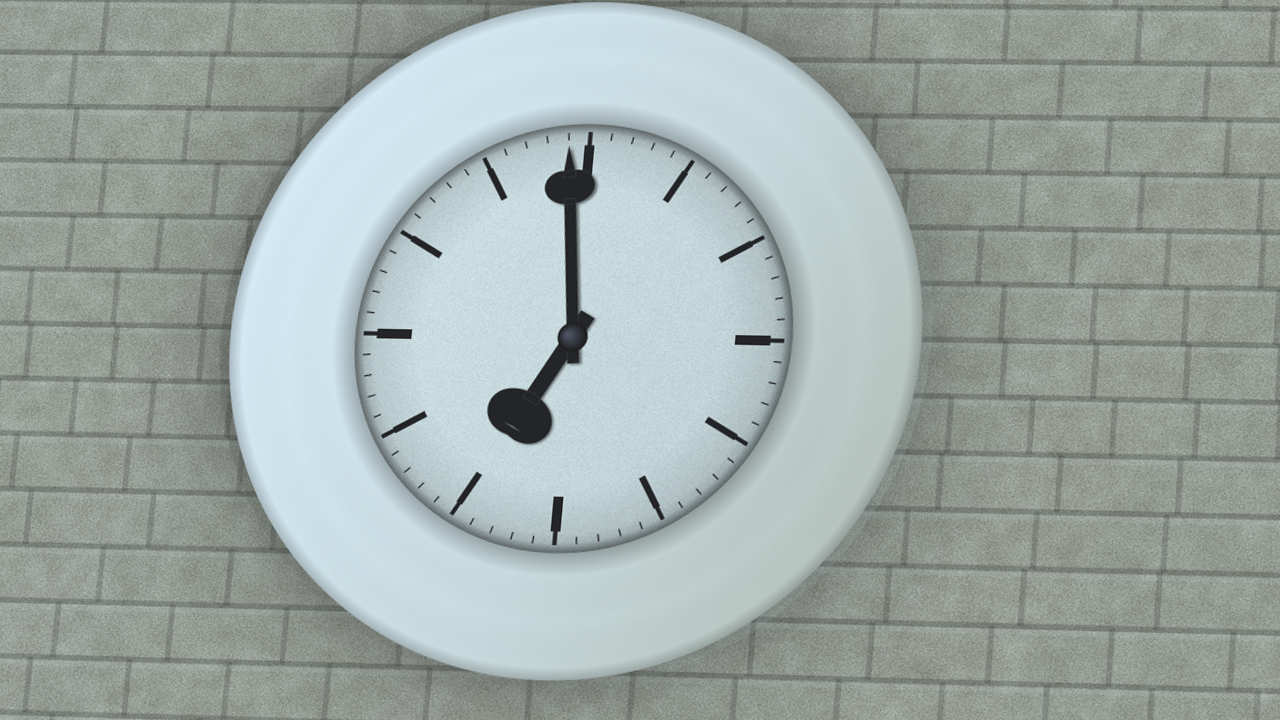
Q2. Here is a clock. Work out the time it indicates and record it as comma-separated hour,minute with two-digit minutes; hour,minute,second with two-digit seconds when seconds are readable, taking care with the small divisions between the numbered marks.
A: 6,59
